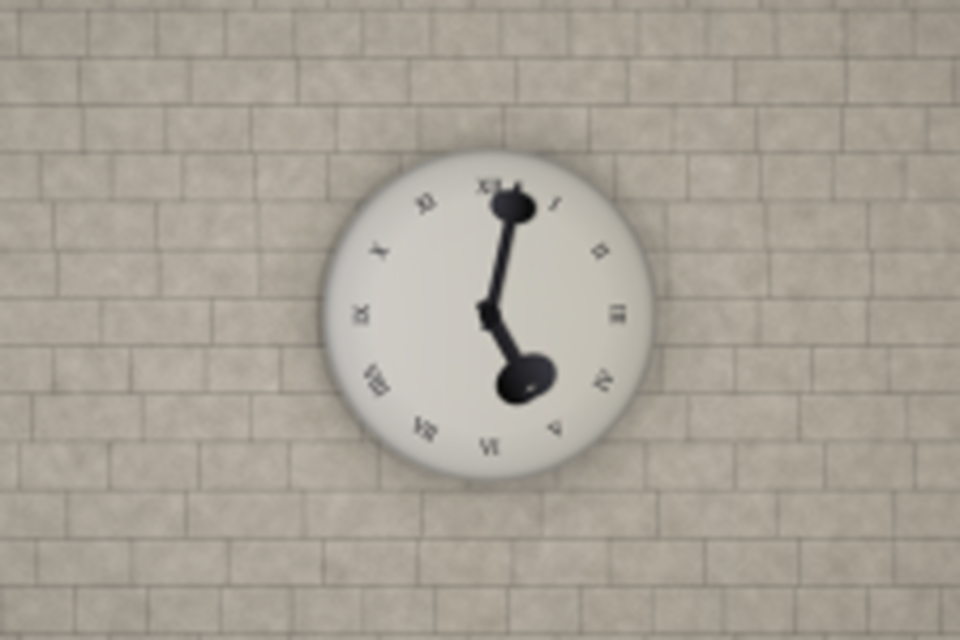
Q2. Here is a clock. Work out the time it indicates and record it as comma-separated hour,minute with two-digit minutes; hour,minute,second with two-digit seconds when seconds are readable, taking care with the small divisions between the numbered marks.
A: 5,02
